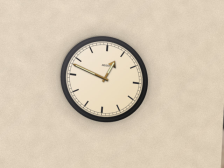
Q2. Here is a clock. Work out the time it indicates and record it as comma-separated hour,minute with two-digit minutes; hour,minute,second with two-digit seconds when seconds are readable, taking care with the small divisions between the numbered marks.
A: 12,48
